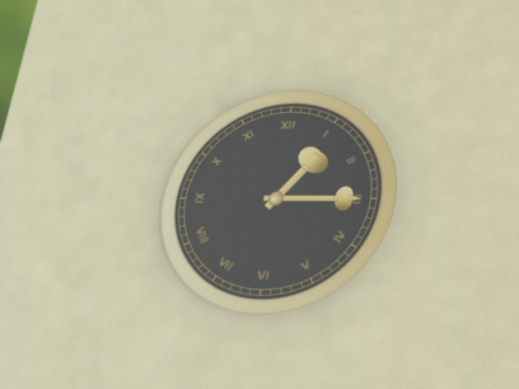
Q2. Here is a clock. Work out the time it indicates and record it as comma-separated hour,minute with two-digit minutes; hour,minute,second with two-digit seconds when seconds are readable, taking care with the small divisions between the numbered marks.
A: 1,15
